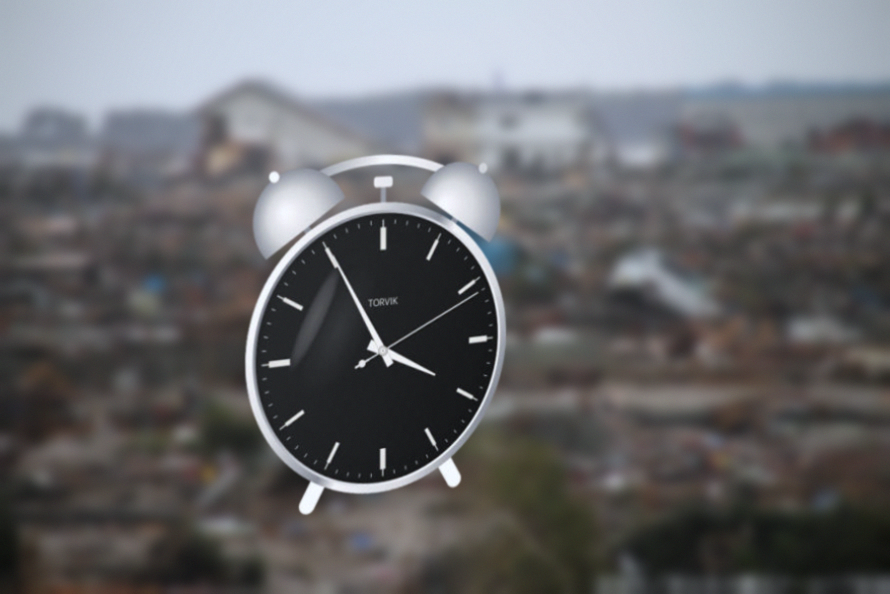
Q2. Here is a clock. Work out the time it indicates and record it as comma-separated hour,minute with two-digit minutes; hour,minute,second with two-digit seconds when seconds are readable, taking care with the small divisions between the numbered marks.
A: 3,55,11
